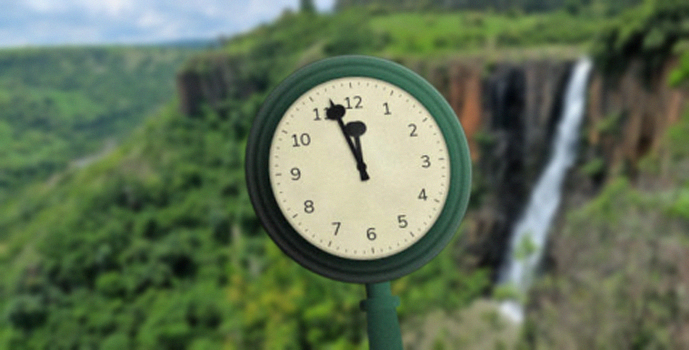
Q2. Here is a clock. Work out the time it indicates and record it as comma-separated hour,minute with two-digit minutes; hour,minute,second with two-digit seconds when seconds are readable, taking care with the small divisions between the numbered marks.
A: 11,57
